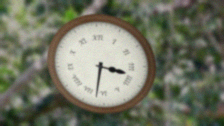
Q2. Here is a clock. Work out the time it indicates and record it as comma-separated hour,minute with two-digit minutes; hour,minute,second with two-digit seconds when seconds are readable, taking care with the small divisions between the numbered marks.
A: 3,32
